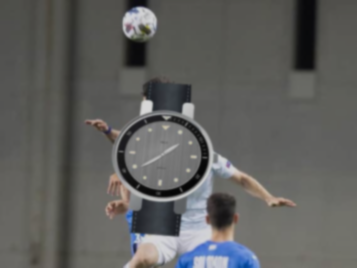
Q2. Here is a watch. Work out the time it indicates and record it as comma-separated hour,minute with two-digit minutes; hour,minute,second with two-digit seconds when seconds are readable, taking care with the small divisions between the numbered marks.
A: 1,39
